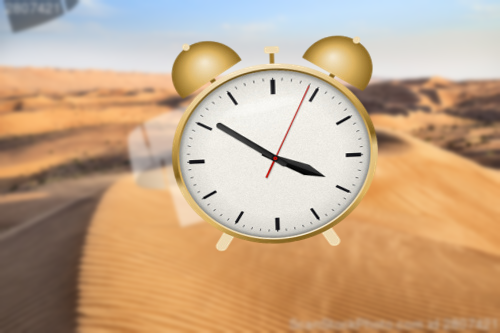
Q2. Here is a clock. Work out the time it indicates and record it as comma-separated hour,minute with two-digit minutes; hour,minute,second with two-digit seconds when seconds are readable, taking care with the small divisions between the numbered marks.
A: 3,51,04
